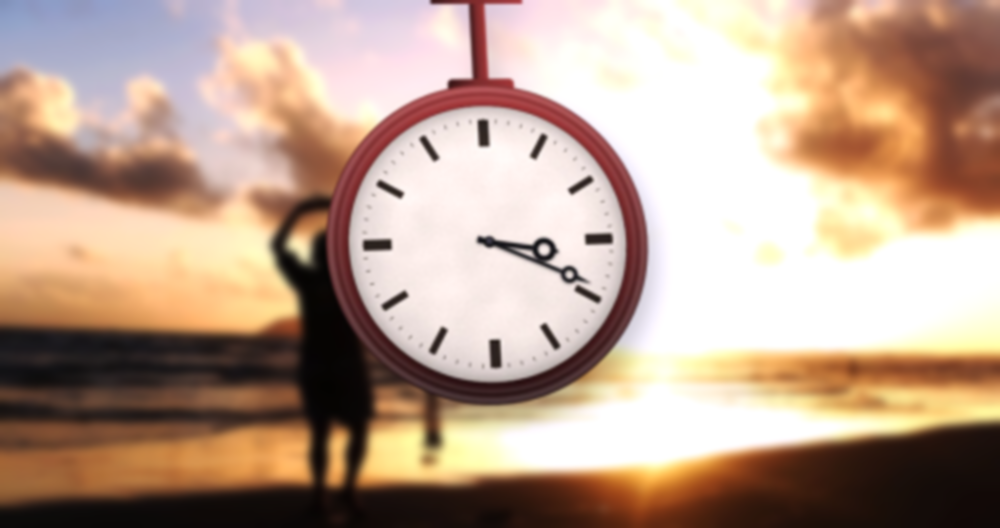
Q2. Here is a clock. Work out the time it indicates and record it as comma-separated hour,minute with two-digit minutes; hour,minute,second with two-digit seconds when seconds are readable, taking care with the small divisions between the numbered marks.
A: 3,19
